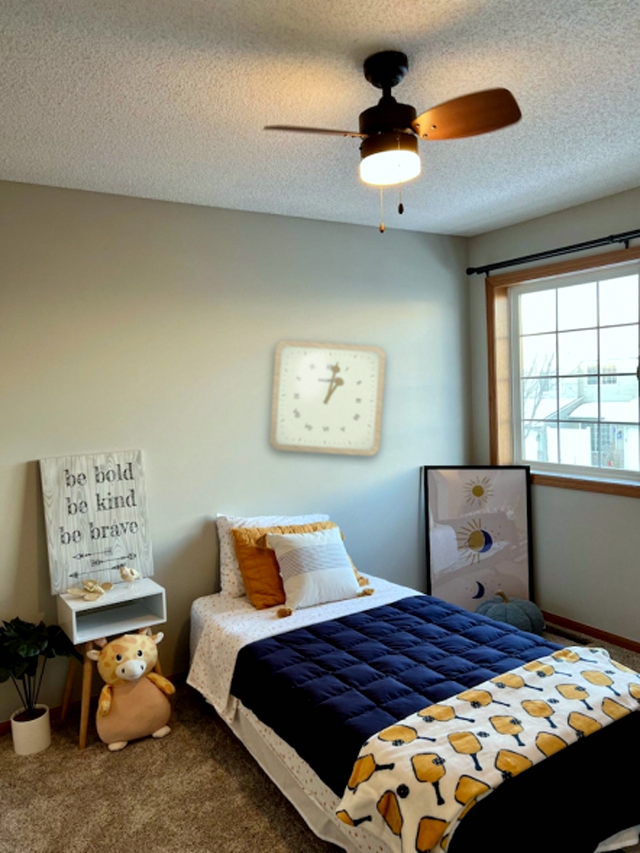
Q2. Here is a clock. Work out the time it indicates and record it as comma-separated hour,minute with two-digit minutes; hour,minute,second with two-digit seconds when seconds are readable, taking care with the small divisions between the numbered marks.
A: 1,02
